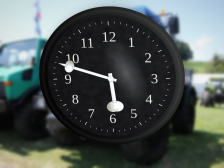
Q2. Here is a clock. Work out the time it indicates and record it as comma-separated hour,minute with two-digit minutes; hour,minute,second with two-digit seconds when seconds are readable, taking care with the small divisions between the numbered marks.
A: 5,48
